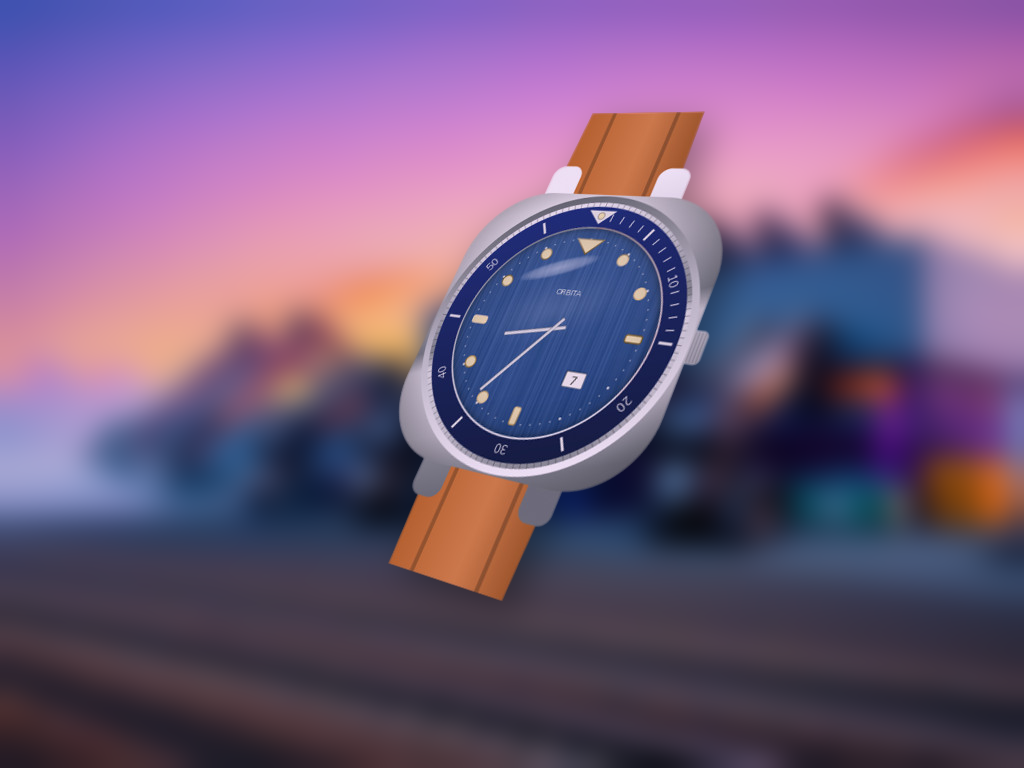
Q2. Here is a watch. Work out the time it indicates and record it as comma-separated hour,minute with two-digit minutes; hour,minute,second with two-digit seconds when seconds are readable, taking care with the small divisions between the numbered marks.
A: 8,36
